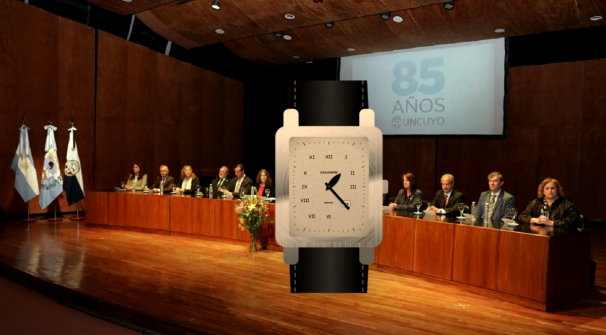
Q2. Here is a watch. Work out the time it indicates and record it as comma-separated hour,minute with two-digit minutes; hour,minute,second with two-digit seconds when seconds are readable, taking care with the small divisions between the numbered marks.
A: 1,23
